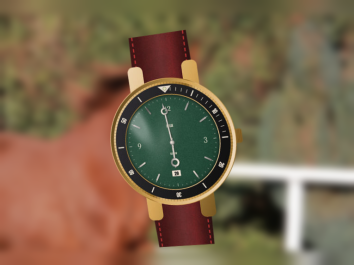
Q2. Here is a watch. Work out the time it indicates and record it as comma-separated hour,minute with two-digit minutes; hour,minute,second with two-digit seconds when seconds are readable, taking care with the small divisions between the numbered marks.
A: 5,59
